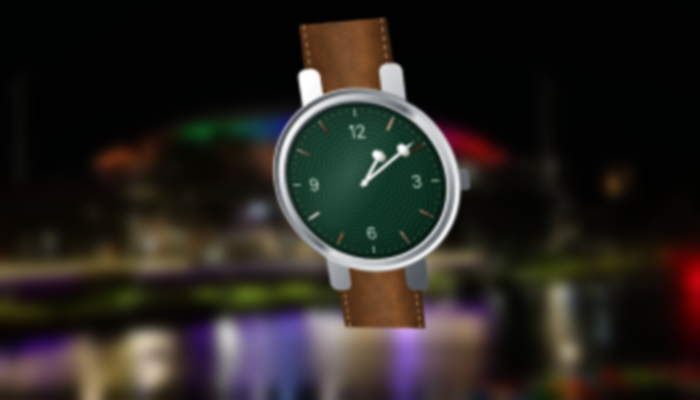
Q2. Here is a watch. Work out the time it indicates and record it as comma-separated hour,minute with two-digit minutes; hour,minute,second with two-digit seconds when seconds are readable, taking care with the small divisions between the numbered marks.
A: 1,09
